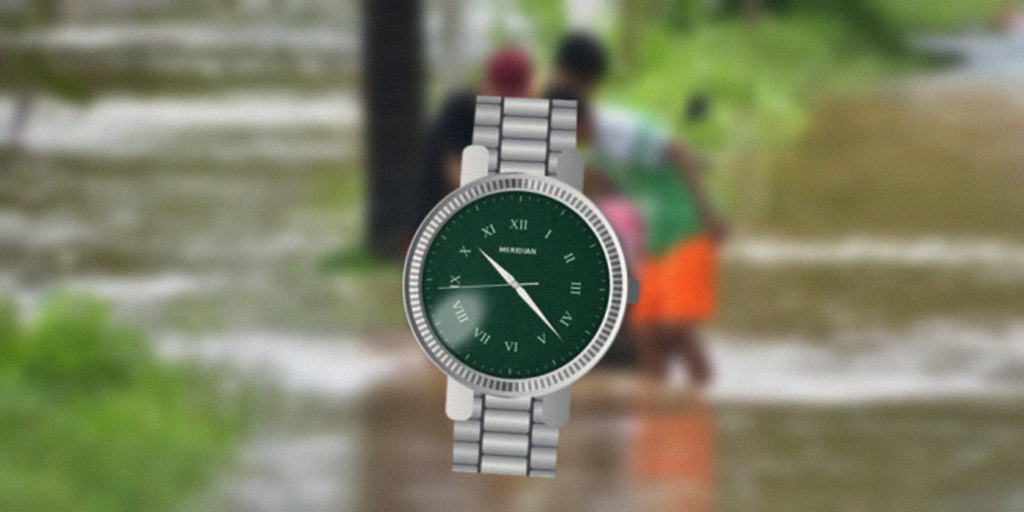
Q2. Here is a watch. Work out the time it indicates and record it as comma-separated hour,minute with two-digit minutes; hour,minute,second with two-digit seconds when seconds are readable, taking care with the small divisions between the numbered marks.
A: 10,22,44
